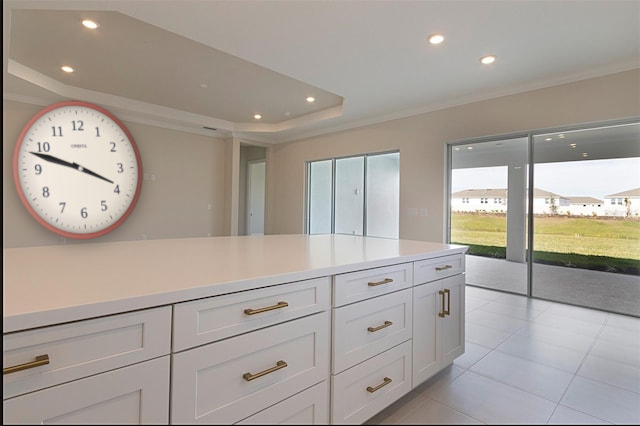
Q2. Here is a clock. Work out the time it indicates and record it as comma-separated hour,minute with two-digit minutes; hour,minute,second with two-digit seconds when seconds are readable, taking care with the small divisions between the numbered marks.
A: 3,48
